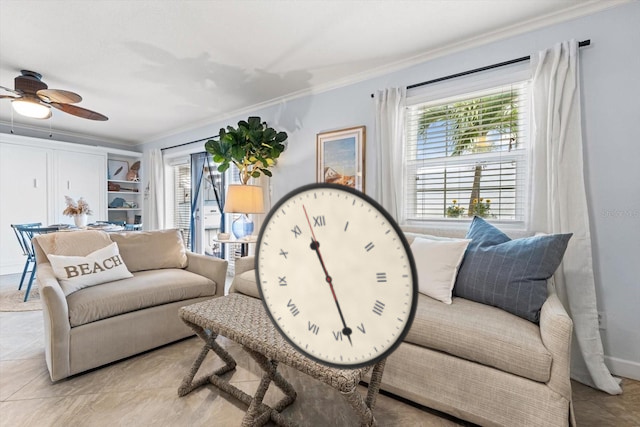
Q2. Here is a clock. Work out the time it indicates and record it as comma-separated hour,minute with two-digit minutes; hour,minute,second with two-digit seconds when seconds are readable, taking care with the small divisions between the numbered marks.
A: 11,27,58
